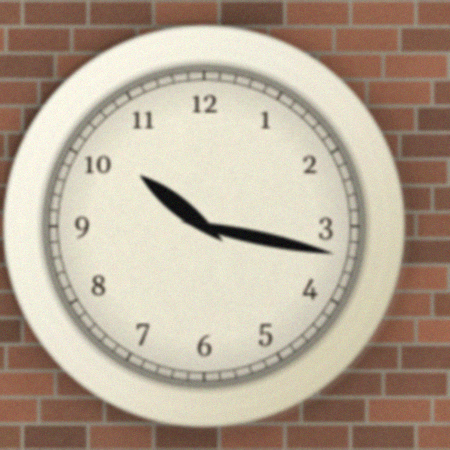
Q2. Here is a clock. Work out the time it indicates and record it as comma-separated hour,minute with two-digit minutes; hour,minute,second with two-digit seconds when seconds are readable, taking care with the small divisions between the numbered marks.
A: 10,17
